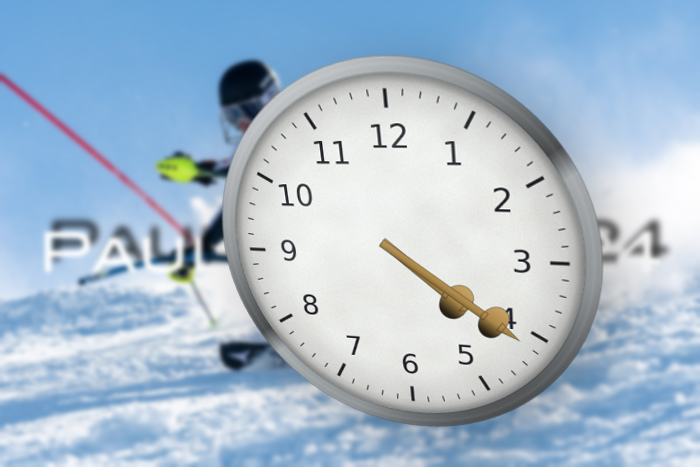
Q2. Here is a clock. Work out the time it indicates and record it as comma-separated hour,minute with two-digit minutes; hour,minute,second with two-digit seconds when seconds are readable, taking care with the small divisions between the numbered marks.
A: 4,21
